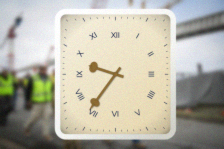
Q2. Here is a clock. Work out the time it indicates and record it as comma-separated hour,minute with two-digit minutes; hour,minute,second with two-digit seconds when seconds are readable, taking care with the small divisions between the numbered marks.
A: 9,36
